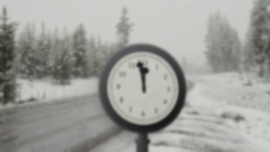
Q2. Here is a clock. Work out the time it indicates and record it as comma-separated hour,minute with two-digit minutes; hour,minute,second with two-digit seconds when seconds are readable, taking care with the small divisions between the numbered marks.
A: 11,58
